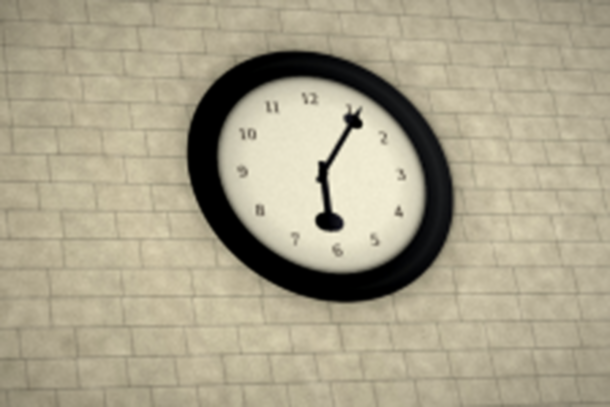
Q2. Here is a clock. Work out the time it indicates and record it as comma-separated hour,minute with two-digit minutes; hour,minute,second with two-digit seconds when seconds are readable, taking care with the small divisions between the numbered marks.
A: 6,06
